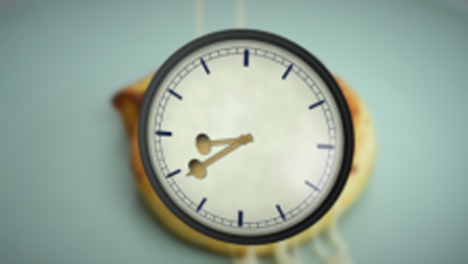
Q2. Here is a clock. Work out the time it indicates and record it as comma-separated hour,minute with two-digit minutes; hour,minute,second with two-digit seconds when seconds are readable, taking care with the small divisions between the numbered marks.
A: 8,39
